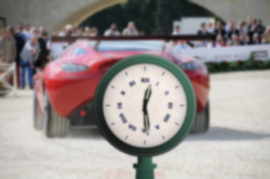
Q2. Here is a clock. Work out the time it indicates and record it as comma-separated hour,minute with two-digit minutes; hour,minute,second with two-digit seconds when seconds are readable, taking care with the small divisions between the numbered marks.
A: 12,29
